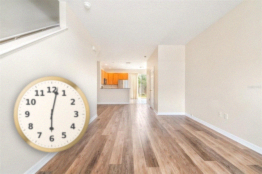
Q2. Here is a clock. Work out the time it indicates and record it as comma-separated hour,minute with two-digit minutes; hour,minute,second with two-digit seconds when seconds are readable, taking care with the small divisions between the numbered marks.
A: 6,02
